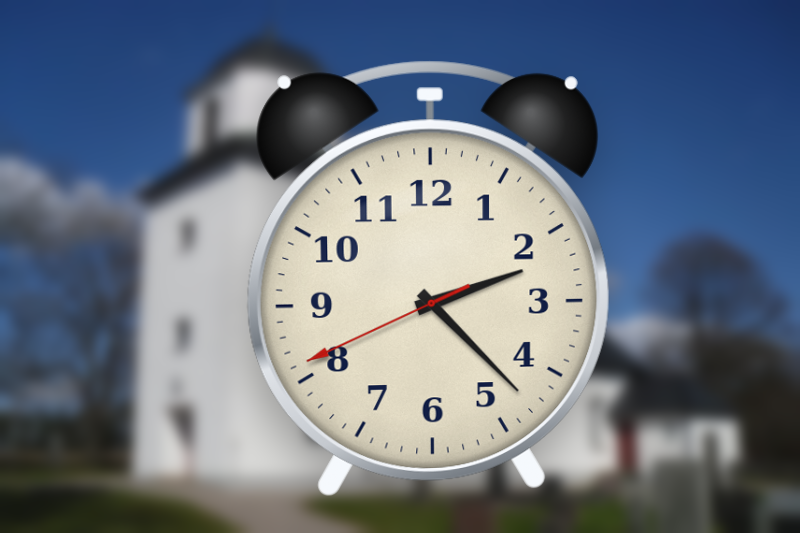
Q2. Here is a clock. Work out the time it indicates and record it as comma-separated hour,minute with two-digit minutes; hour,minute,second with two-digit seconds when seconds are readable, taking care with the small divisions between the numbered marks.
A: 2,22,41
